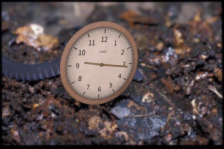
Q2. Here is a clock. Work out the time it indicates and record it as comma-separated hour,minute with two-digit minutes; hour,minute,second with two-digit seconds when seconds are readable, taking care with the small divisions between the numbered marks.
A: 9,16
